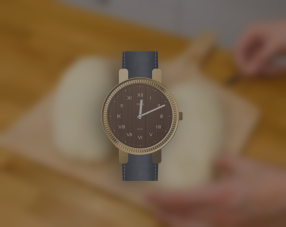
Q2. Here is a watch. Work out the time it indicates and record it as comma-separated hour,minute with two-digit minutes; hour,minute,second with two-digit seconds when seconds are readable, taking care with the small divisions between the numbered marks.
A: 12,11
